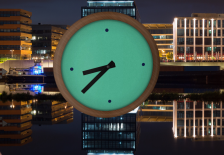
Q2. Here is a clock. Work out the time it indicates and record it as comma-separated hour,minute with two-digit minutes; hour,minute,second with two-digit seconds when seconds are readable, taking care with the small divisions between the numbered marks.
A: 8,38
